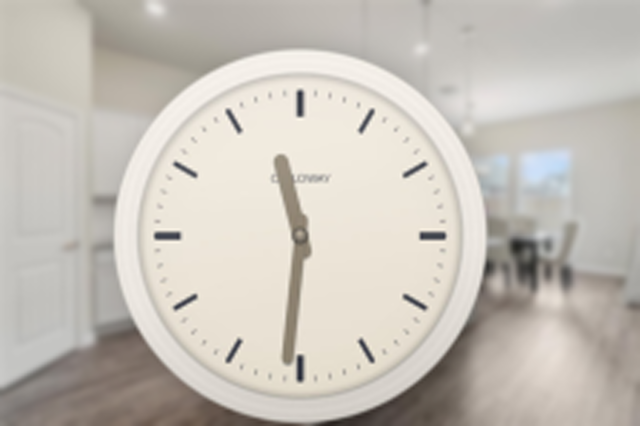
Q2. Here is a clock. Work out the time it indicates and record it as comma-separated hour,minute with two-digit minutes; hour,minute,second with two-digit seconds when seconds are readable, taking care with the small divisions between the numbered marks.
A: 11,31
